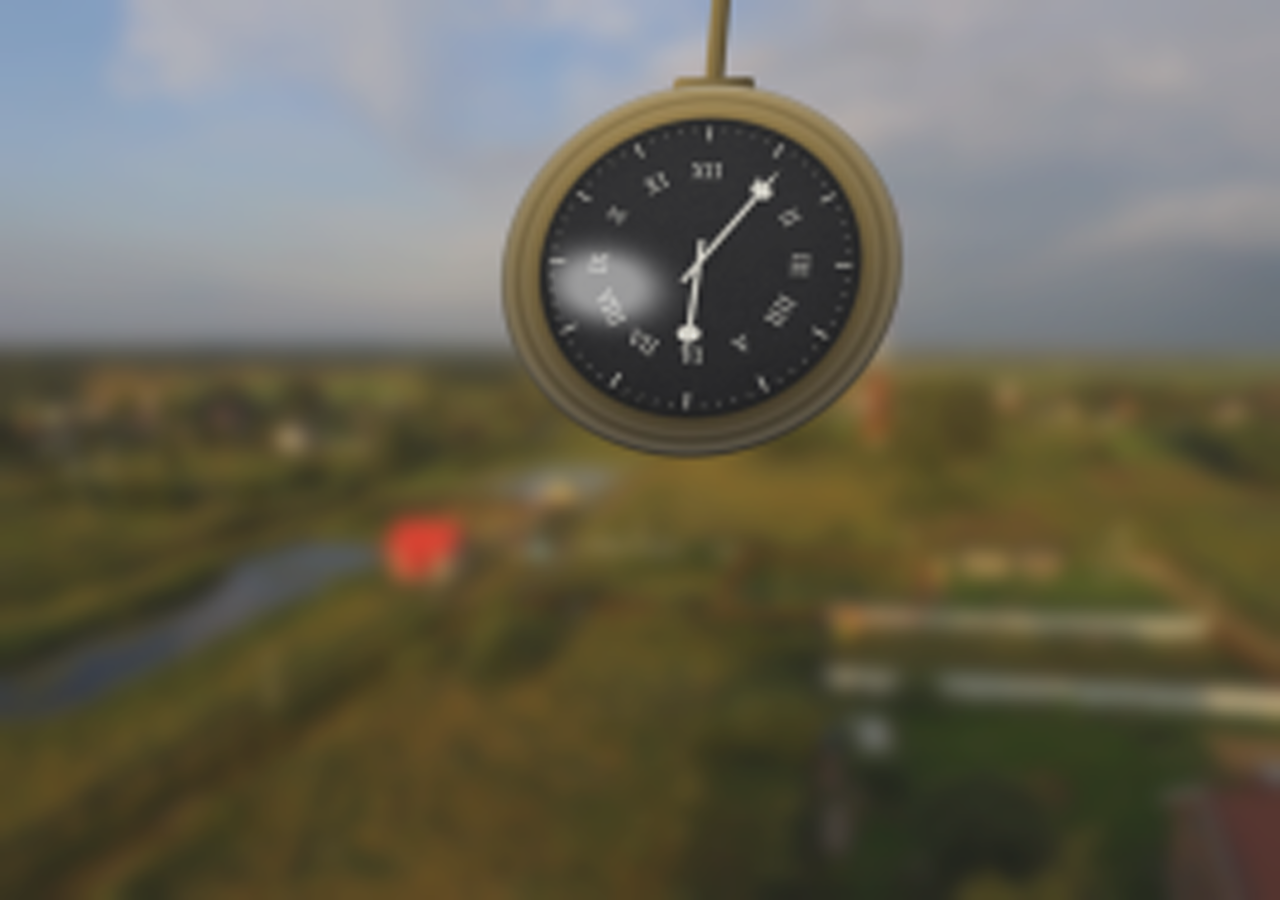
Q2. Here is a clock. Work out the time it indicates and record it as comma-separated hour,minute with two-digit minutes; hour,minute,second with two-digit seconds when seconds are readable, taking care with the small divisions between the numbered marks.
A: 6,06
